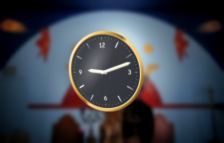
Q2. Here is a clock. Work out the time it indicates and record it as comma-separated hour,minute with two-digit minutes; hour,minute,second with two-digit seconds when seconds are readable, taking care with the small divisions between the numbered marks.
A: 9,12
